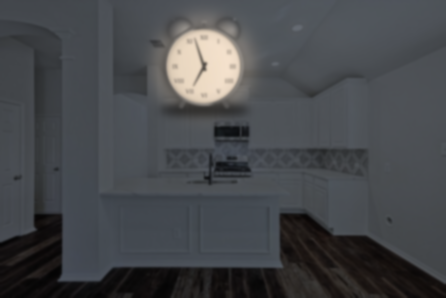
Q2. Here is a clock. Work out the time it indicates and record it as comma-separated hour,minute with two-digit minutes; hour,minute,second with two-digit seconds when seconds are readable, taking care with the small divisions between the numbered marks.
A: 6,57
